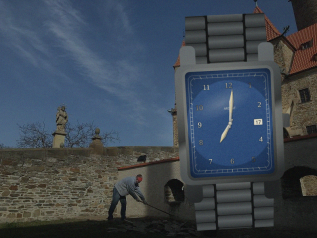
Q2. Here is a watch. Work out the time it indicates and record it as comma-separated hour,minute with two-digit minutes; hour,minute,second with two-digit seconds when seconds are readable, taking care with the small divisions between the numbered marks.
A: 7,01
